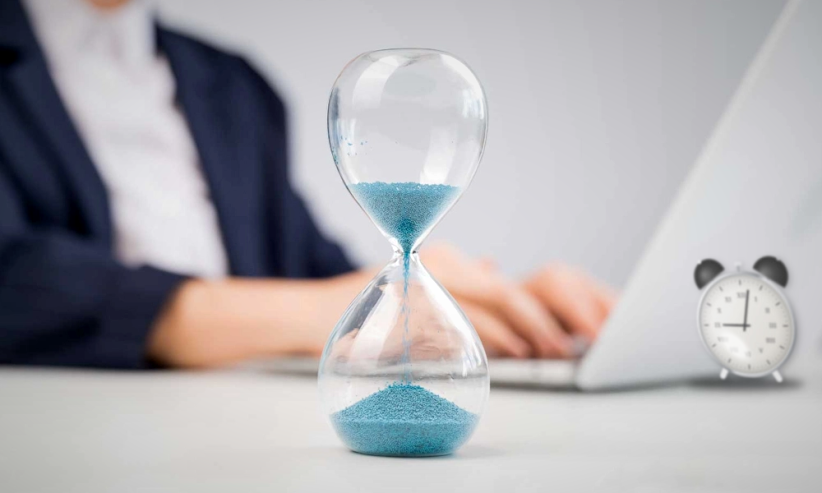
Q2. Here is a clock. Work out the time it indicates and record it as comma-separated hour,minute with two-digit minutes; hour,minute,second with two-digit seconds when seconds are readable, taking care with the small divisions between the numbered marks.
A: 9,02
